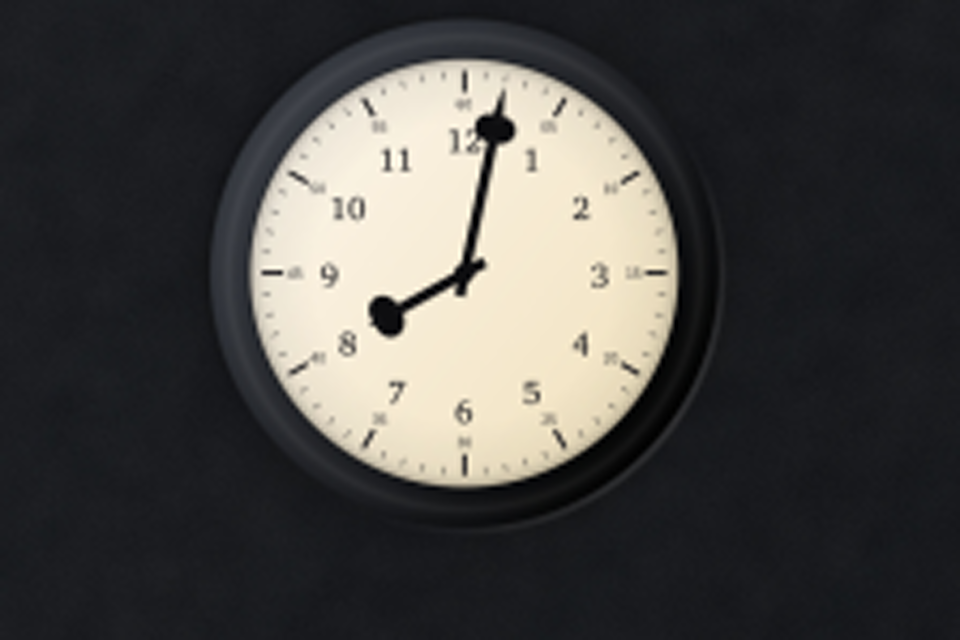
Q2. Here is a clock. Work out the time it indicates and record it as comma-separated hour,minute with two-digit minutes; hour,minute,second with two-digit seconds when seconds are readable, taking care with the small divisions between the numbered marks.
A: 8,02
